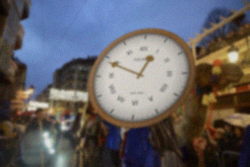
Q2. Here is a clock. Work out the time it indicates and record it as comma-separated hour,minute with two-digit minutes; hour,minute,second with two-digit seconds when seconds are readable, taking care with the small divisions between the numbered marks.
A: 12,49
